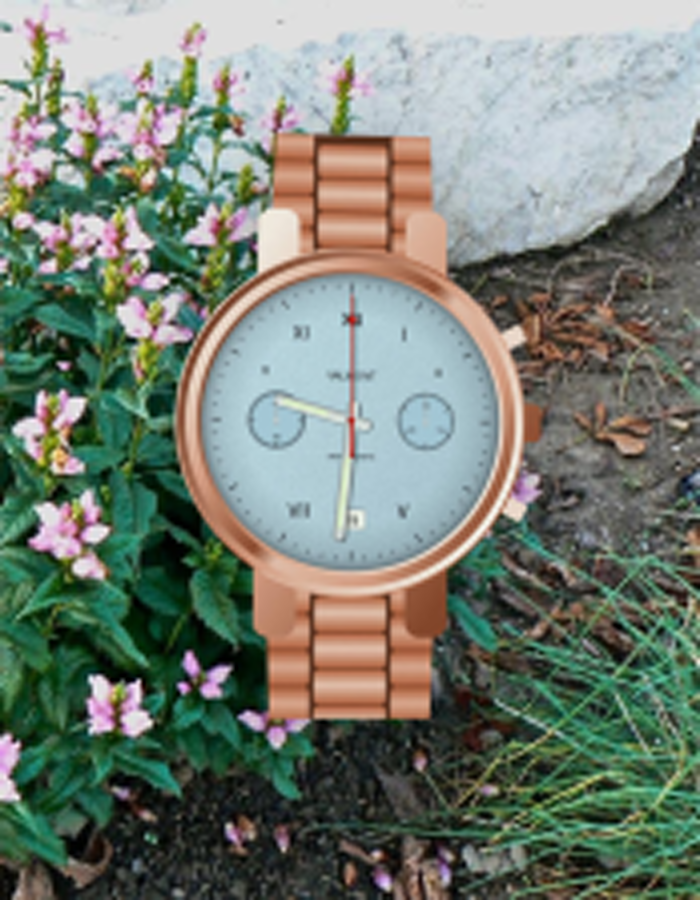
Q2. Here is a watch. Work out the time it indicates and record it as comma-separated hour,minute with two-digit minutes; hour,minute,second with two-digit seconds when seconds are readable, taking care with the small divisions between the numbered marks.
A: 9,31
